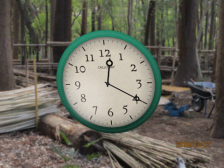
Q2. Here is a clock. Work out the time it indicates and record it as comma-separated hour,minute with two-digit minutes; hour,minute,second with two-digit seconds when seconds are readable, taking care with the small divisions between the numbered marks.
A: 12,20
